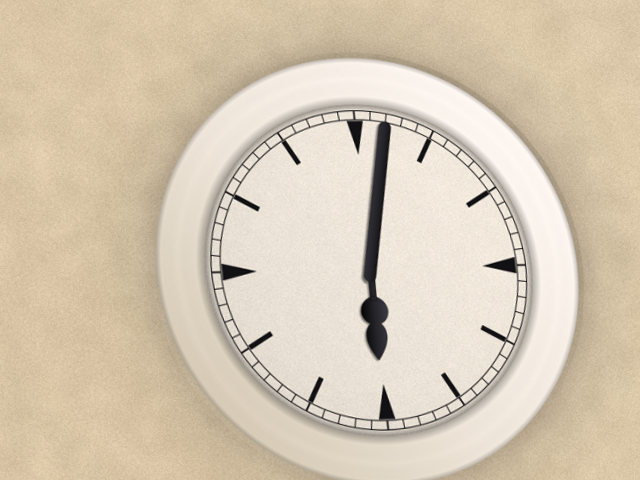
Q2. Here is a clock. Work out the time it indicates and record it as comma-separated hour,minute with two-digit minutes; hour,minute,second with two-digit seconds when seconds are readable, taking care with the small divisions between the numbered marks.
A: 6,02
